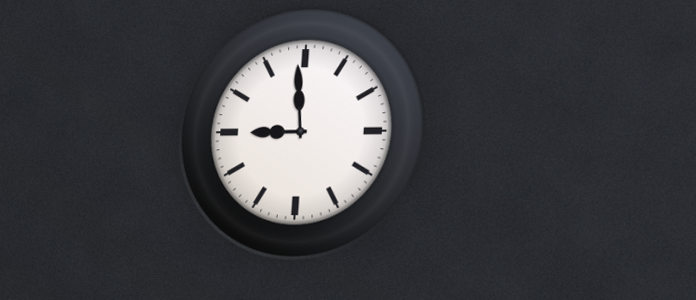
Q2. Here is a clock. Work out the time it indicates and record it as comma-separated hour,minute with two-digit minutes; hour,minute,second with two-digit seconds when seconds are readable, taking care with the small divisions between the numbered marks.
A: 8,59
